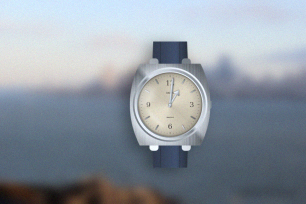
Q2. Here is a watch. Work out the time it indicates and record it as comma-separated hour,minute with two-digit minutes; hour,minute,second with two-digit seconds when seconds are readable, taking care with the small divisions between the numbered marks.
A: 1,01
